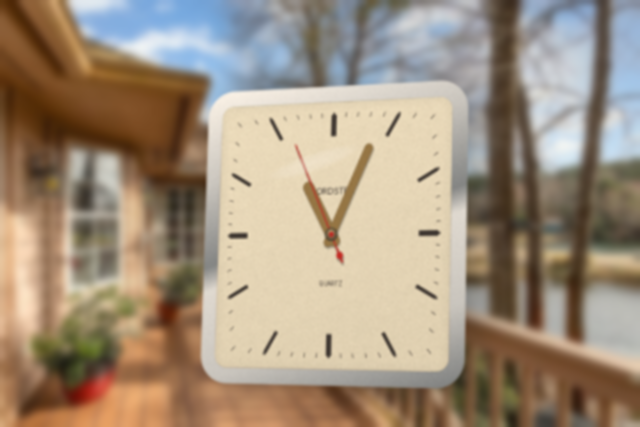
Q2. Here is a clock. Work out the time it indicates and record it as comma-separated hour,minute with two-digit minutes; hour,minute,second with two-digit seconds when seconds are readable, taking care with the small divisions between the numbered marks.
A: 11,03,56
